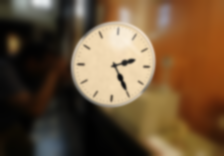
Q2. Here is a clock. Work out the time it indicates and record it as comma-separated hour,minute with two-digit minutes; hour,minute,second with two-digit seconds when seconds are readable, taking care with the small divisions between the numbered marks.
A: 2,25
